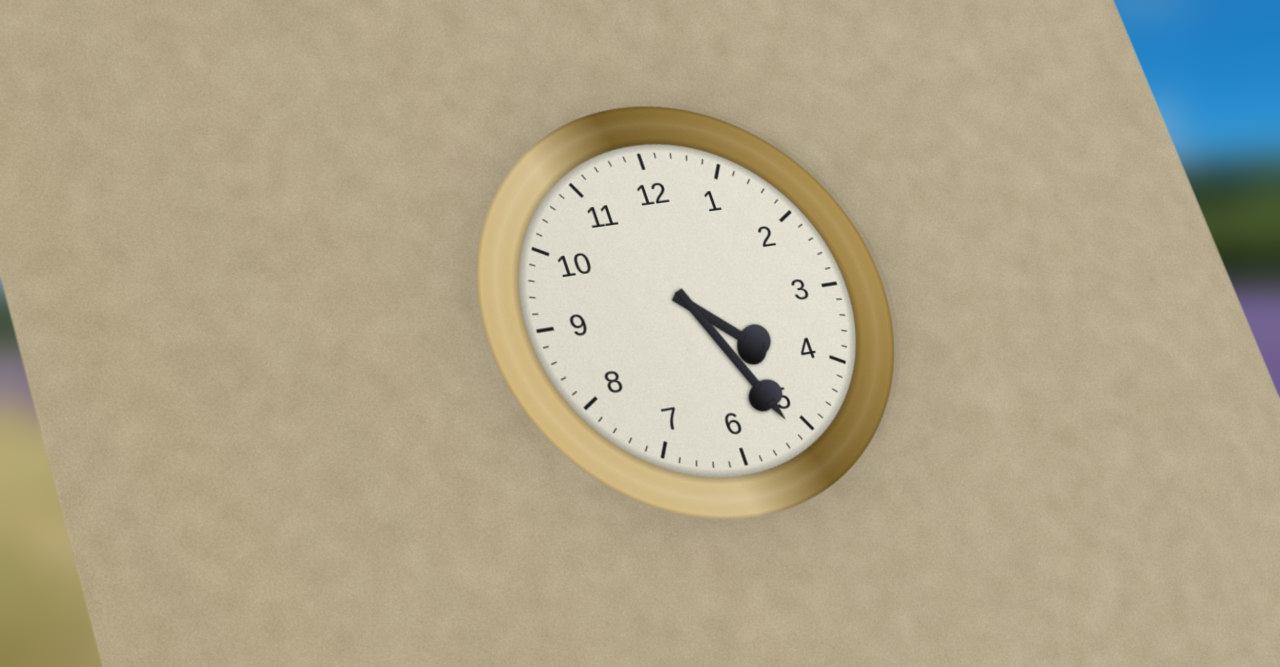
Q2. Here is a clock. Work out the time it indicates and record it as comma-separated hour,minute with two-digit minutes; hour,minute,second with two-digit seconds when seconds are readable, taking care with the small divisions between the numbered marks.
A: 4,26
